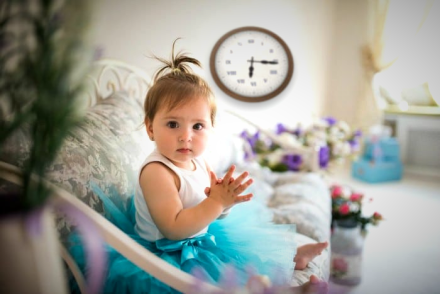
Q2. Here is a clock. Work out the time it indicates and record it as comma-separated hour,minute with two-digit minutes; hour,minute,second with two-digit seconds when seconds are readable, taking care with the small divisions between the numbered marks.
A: 6,16
